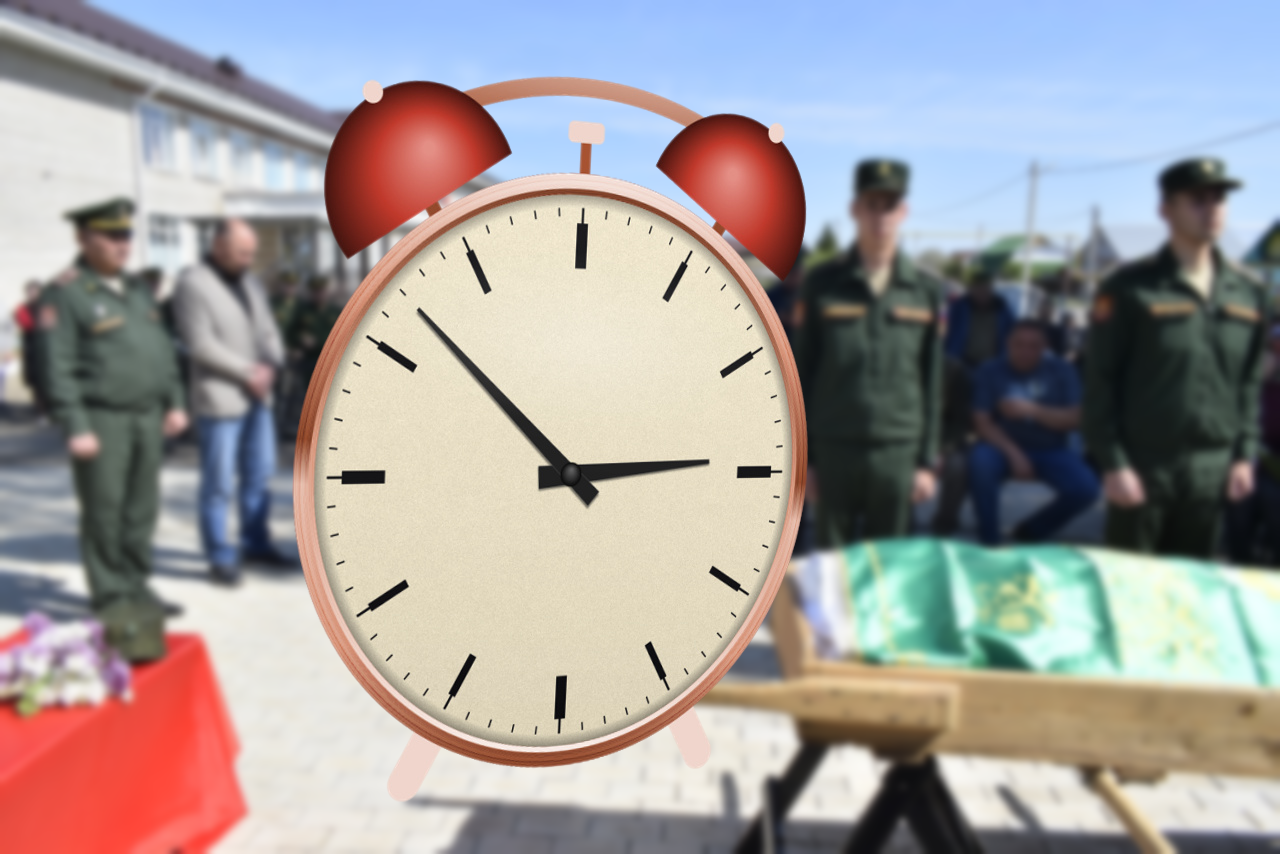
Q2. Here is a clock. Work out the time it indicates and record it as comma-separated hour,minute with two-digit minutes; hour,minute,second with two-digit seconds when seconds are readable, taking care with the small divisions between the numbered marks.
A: 2,52
